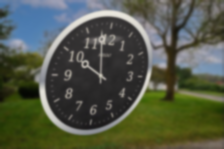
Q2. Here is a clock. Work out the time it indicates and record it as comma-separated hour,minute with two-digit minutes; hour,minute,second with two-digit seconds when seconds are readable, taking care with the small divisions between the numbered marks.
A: 9,58
